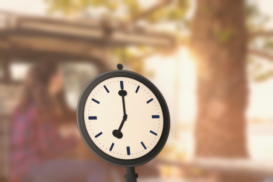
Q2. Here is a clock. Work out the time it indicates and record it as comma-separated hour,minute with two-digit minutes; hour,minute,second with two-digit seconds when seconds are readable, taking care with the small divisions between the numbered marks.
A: 7,00
